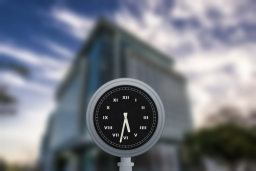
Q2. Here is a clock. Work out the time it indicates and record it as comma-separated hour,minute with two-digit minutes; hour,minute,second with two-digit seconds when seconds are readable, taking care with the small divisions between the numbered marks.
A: 5,32
